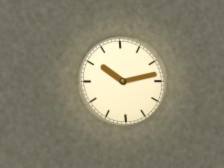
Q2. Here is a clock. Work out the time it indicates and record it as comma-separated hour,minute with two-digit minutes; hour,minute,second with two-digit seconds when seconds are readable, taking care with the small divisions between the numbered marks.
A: 10,13
